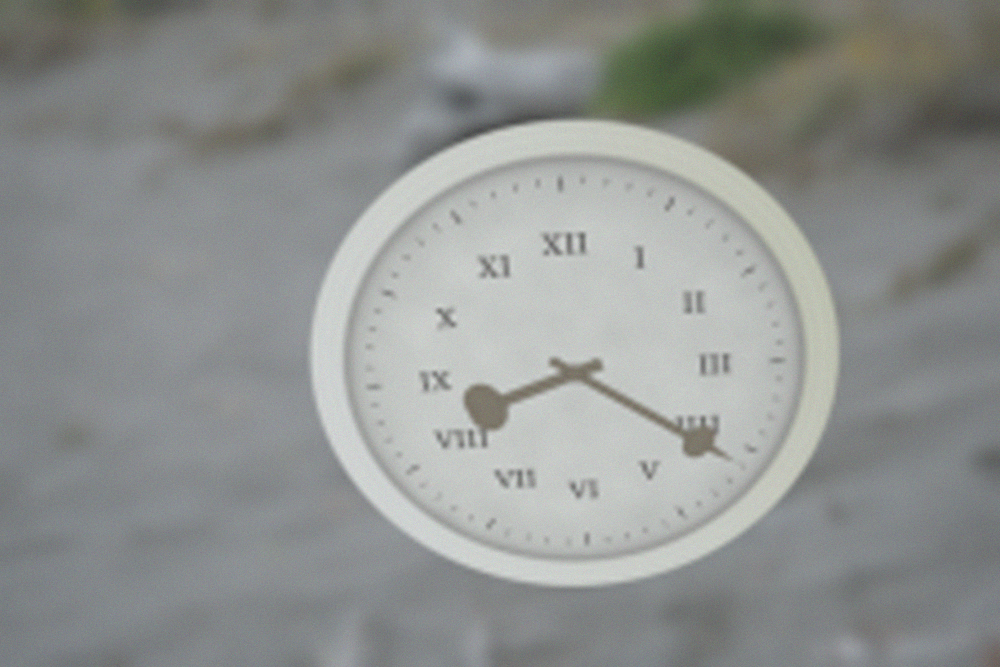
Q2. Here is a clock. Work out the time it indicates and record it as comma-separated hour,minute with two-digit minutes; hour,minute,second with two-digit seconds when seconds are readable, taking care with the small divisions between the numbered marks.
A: 8,21
